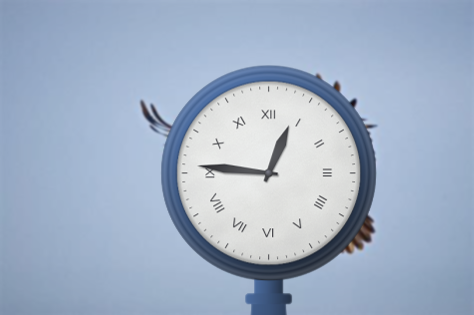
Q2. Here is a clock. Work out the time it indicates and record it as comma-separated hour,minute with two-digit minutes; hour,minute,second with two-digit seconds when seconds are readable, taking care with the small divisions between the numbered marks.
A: 12,46
